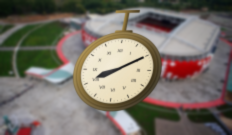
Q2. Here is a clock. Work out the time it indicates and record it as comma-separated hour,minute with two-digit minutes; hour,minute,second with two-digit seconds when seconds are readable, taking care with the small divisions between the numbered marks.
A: 8,10
